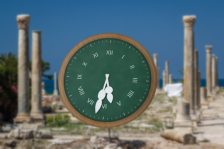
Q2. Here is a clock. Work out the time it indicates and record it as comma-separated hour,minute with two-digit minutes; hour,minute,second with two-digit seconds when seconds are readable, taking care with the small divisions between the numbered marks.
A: 5,32
